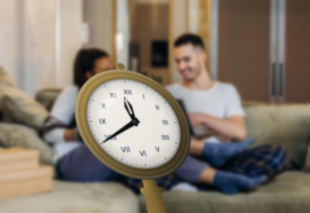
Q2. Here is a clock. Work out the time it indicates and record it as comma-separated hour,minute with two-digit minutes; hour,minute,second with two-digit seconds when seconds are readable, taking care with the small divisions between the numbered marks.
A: 11,40
